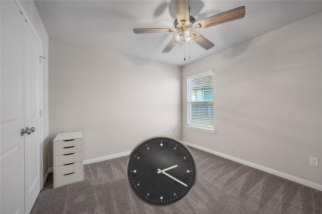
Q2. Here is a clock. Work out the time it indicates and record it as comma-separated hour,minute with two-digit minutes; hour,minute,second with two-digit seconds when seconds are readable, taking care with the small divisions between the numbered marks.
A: 2,20
